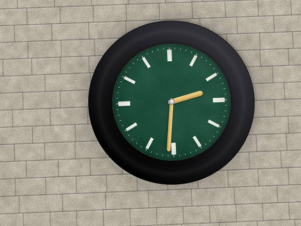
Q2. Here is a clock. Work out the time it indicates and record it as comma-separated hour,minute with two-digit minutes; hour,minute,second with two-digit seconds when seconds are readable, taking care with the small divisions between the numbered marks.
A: 2,31
